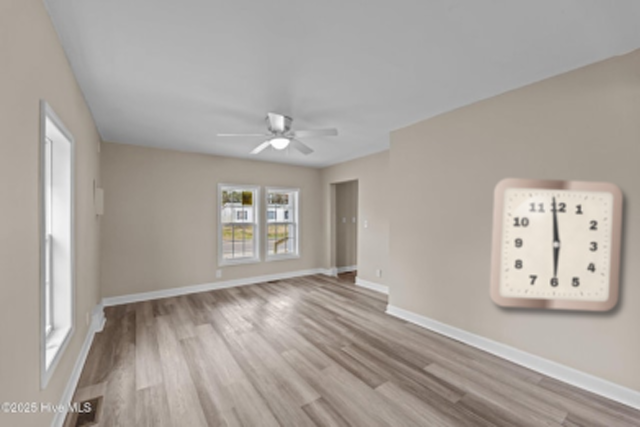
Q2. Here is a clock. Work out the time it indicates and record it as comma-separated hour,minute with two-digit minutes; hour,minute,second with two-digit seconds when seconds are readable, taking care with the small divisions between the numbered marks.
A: 5,59
